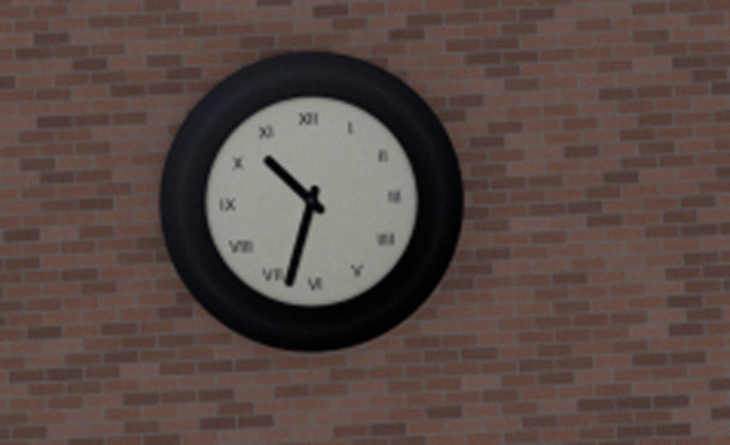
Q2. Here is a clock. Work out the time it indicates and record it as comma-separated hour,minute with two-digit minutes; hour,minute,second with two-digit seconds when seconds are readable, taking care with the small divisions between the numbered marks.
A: 10,33
